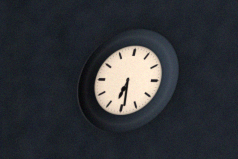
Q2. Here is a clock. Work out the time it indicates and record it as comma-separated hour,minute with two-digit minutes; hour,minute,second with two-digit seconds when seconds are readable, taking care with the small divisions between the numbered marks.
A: 6,29
